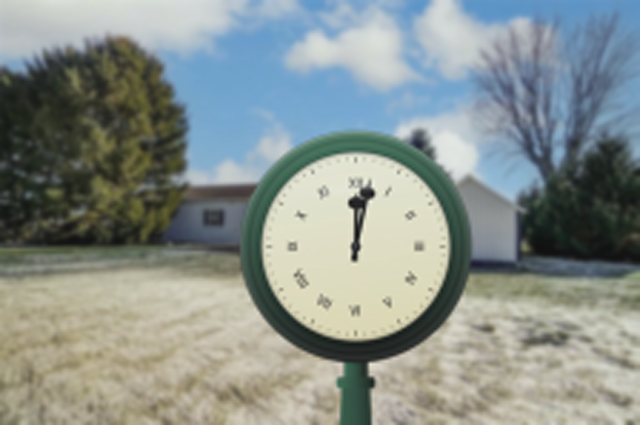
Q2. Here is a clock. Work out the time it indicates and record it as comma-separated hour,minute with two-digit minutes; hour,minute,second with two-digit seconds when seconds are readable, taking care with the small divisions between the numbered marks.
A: 12,02
